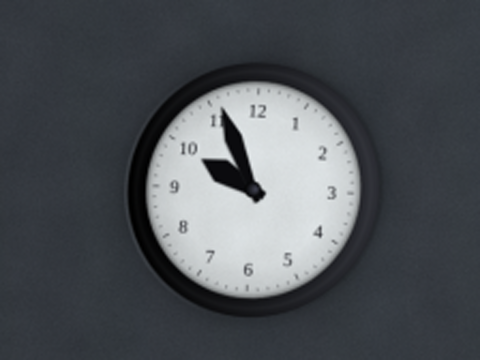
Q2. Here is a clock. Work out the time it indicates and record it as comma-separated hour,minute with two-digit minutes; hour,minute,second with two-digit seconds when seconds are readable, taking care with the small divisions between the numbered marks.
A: 9,56
